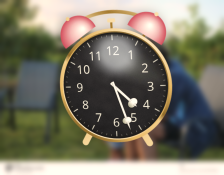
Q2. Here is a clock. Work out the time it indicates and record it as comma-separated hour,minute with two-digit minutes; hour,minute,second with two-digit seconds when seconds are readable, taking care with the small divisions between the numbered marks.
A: 4,27
